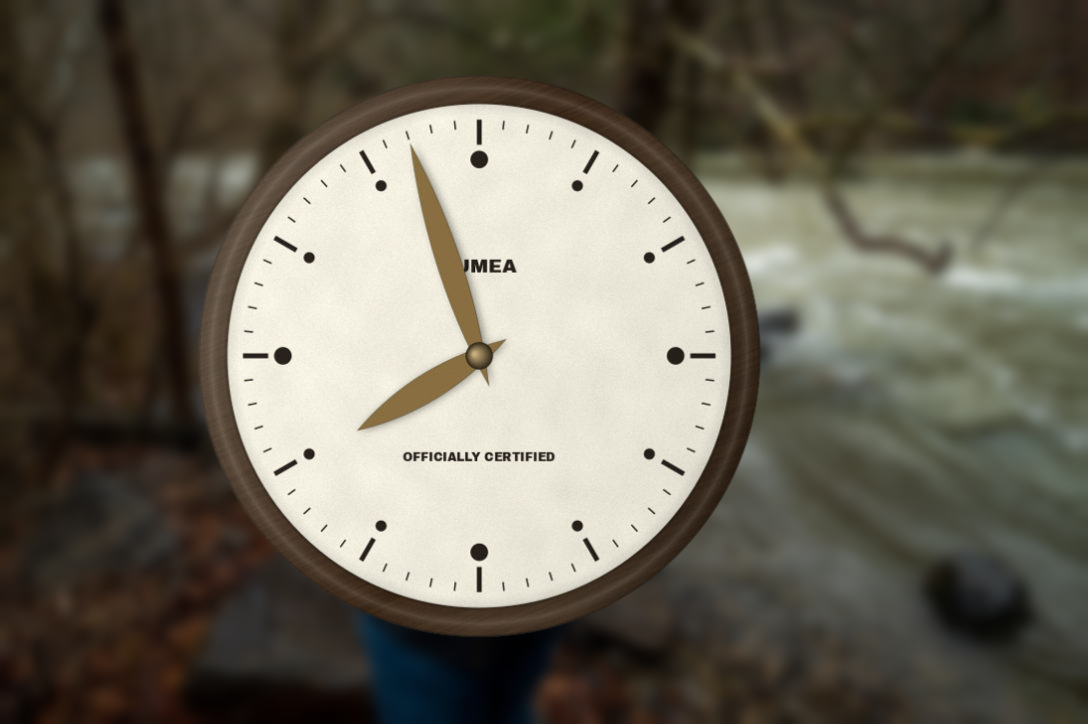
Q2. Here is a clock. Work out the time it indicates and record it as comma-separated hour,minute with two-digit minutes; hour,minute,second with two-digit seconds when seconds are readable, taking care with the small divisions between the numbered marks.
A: 7,57
